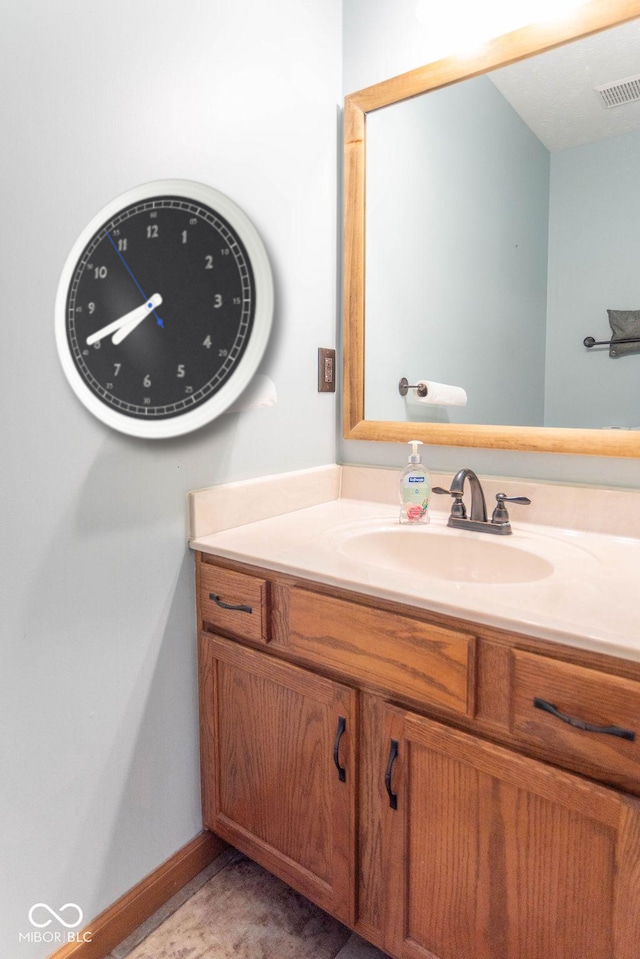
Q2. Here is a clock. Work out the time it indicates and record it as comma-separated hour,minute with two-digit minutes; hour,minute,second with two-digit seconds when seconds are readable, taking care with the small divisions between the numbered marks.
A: 7,40,54
